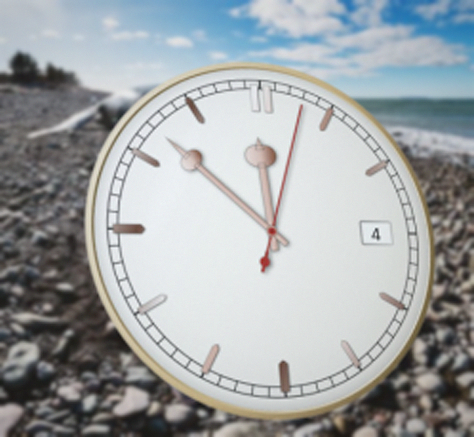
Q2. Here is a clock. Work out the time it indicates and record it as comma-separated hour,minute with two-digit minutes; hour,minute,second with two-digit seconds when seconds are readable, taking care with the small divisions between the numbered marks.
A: 11,52,03
